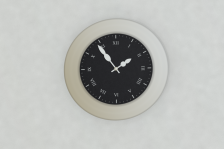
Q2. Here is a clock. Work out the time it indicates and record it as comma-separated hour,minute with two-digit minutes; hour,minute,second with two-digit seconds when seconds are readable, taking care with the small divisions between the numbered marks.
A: 1,54
